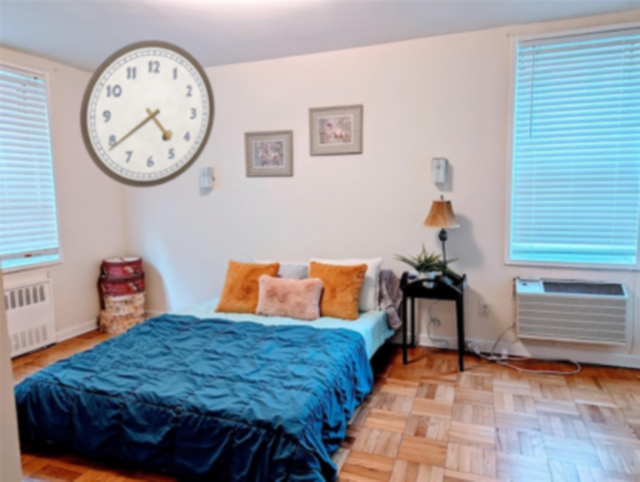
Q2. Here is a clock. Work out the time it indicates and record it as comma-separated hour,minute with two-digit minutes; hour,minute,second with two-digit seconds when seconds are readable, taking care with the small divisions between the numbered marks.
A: 4,39
